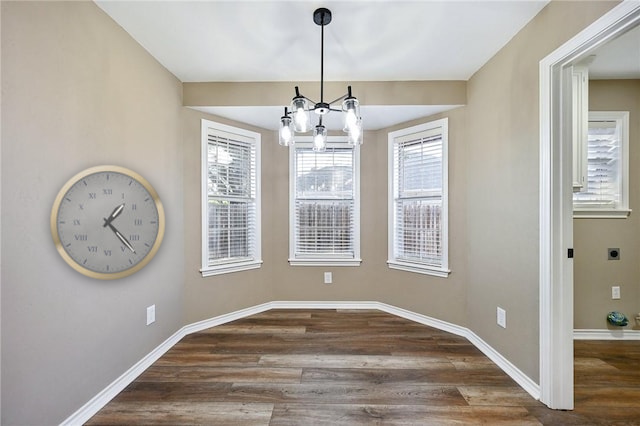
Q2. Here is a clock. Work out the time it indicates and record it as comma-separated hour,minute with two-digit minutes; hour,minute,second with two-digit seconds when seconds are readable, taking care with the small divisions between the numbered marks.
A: 1,23
